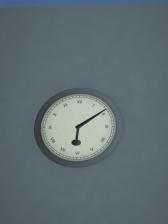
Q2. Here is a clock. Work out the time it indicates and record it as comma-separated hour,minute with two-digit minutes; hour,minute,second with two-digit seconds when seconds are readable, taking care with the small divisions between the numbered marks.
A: 6,09
